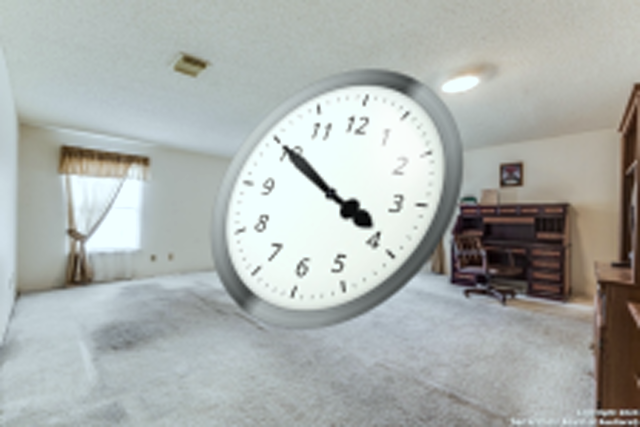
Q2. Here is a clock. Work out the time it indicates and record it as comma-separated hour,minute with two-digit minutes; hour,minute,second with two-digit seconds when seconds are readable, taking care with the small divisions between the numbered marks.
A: 3,50
